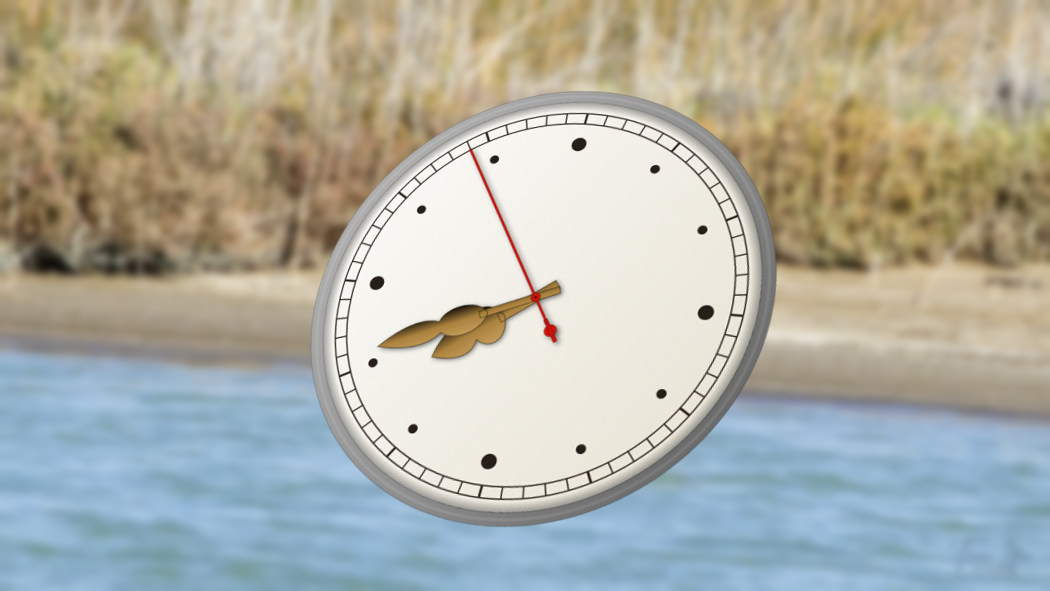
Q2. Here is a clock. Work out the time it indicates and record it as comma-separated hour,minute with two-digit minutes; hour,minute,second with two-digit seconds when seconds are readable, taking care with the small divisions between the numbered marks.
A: 7,40,54
